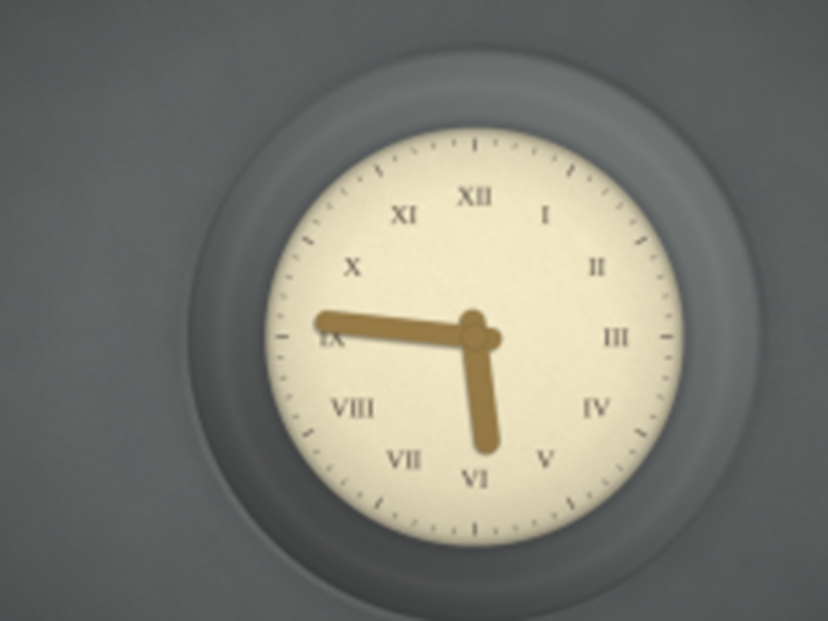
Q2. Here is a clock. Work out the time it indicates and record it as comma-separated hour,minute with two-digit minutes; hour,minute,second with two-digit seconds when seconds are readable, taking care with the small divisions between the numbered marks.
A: 5,46
